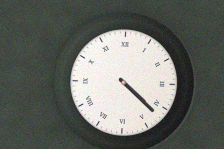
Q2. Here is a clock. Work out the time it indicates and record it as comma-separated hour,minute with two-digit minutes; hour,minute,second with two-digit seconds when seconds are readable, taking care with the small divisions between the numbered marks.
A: 4,22
